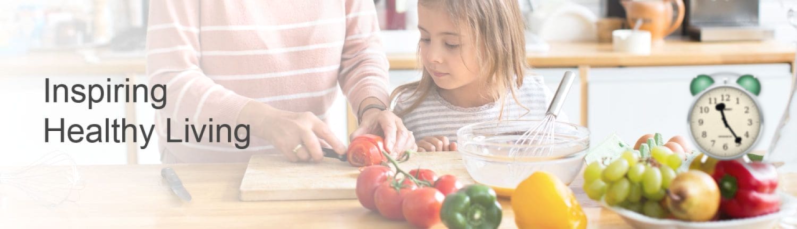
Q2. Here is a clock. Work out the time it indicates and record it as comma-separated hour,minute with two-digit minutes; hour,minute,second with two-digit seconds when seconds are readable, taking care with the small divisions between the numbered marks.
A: 11,24
